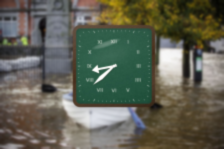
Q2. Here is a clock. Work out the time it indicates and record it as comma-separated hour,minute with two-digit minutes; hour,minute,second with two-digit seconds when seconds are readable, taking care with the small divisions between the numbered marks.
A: 8,38
